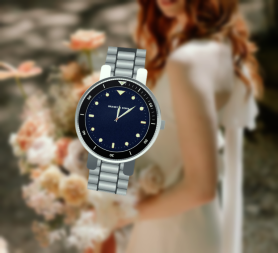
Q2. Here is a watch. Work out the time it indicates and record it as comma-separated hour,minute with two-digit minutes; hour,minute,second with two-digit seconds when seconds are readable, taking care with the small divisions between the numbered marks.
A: 12,08
